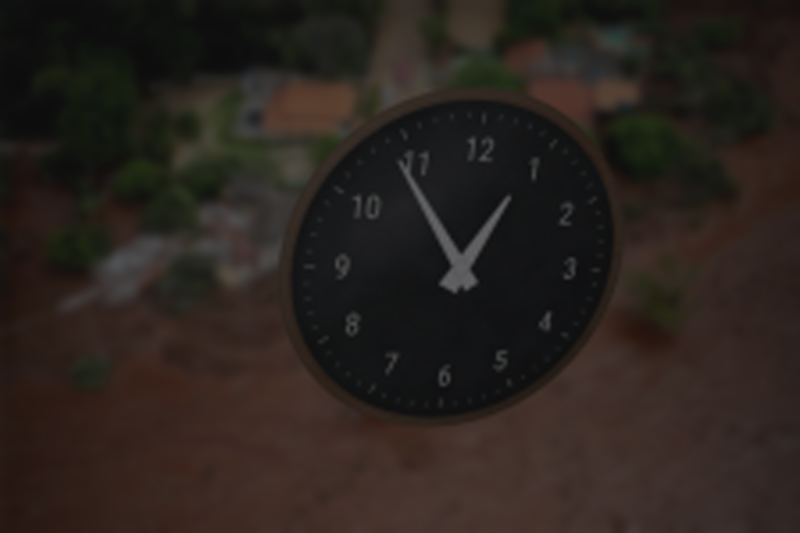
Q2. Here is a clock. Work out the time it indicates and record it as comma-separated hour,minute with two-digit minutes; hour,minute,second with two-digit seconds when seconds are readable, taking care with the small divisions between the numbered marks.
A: 12,54
